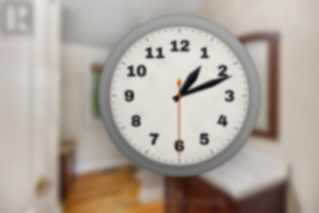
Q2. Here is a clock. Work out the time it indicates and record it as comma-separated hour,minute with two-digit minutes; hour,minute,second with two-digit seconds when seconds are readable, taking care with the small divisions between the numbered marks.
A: 1,11,30
